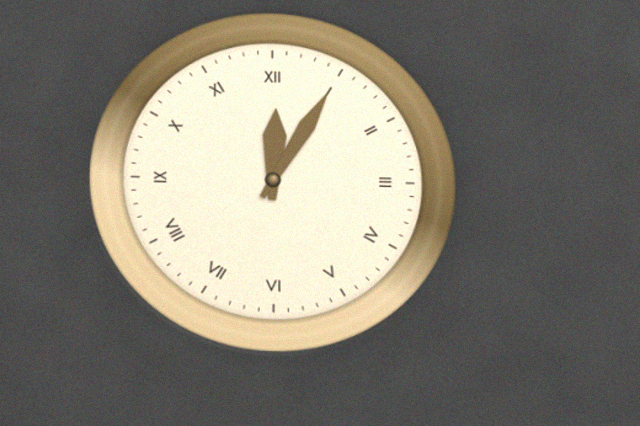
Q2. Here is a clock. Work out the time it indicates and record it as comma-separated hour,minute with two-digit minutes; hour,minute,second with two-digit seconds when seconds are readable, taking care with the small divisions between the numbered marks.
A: 12,05
